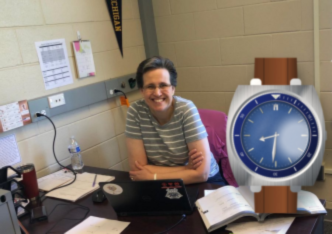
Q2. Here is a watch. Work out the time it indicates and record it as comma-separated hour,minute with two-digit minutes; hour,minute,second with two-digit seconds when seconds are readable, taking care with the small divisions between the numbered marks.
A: 8,31
